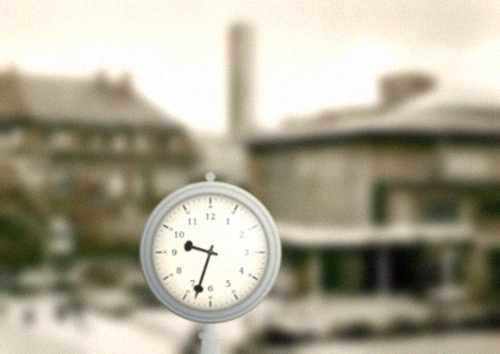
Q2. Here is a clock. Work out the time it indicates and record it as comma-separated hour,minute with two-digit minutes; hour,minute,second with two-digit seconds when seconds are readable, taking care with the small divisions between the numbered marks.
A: 9,33
